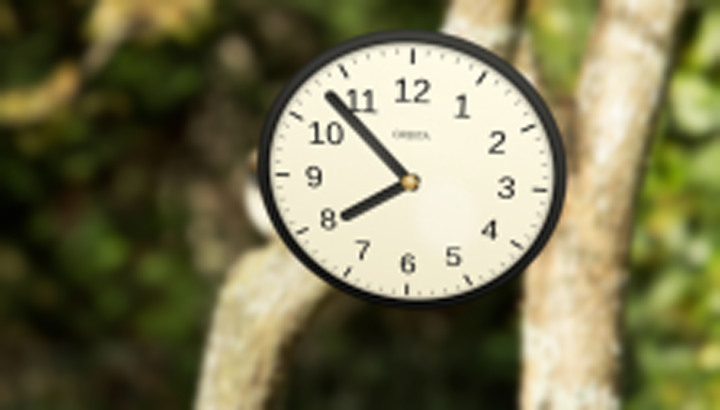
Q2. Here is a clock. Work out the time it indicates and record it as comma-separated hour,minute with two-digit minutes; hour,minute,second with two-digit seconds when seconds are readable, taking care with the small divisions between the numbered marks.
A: 7,53
